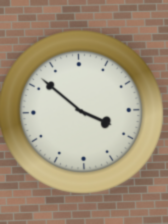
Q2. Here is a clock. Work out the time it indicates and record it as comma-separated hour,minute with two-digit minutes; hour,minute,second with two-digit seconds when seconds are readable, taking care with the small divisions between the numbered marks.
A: 3,52
